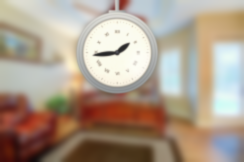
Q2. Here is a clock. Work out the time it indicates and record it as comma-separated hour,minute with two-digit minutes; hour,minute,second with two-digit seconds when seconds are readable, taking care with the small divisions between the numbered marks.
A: 1,44
